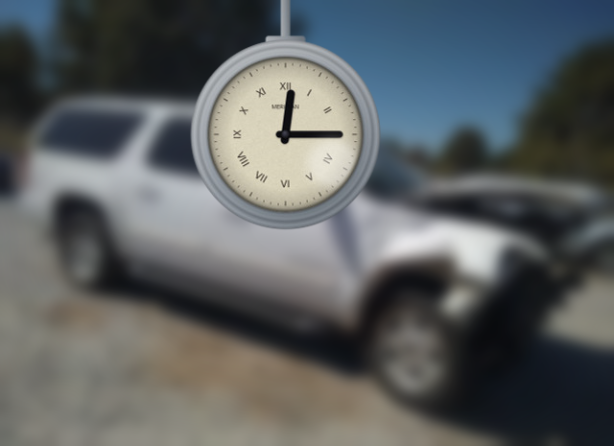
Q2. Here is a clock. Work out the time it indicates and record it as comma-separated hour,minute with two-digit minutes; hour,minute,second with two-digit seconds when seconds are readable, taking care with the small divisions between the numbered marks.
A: 12,15
